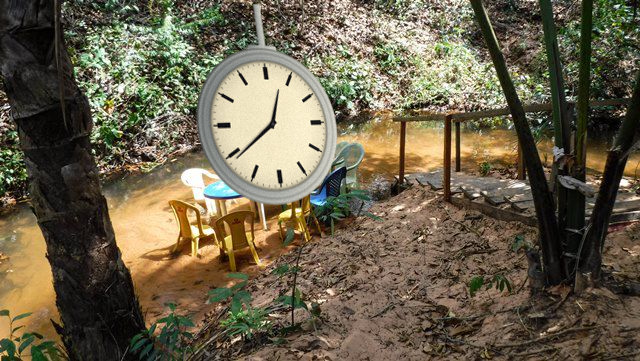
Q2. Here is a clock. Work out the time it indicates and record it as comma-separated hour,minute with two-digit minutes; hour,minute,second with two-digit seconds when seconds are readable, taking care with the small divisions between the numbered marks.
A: 12,39
